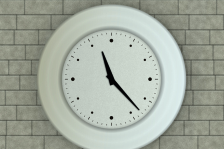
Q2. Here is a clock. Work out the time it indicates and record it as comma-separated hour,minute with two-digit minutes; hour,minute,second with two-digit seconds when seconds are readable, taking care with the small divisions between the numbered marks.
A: 11,23
